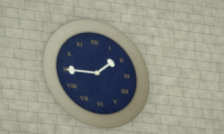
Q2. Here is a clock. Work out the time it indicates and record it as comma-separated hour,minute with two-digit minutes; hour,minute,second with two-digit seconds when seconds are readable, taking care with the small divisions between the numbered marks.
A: 1,45
